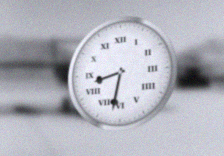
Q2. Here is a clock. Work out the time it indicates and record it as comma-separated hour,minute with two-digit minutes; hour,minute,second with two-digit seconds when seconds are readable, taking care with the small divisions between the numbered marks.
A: 8,32
